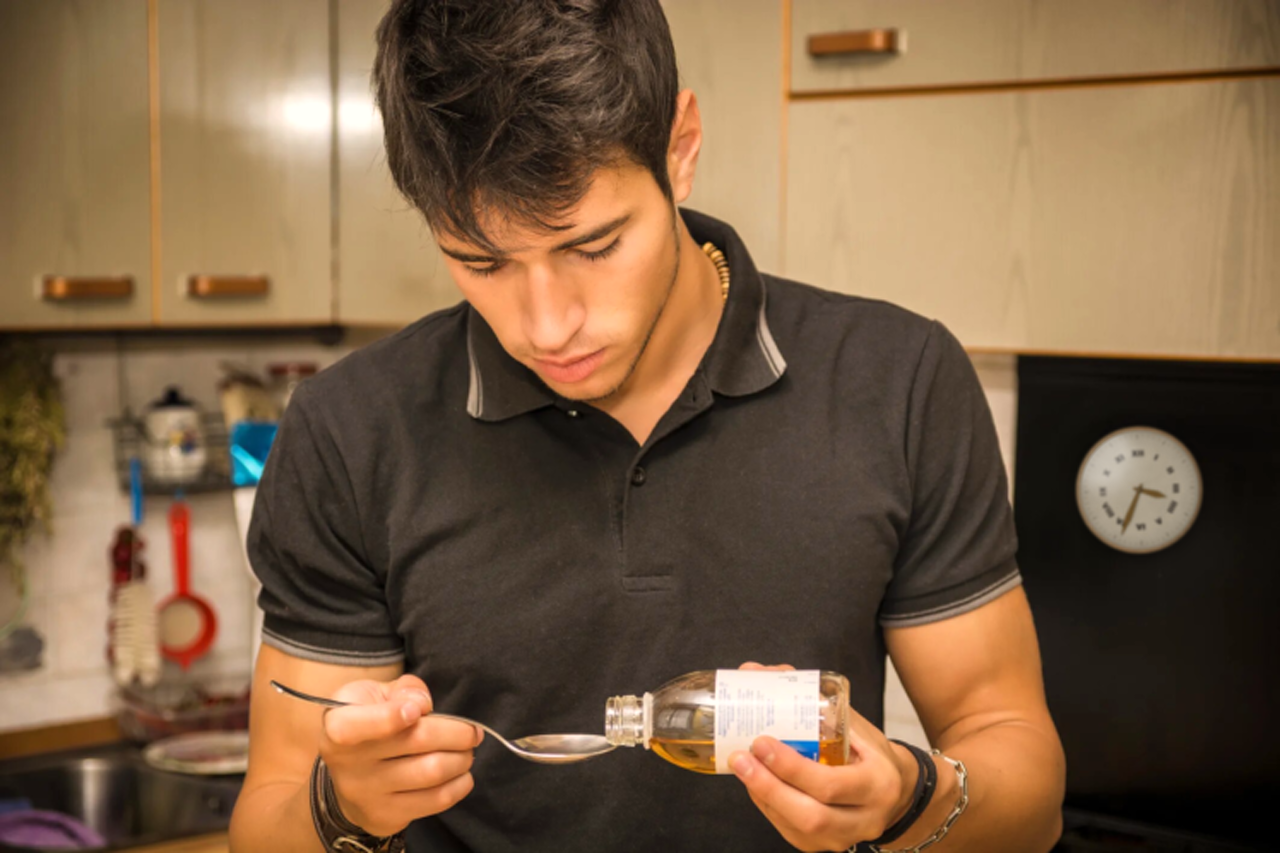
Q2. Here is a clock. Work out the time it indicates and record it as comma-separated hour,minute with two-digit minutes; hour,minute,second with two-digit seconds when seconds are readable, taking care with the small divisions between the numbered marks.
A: 3,34
